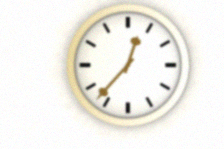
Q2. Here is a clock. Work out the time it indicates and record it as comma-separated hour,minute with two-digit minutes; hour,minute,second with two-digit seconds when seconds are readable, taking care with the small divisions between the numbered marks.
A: 12,37
